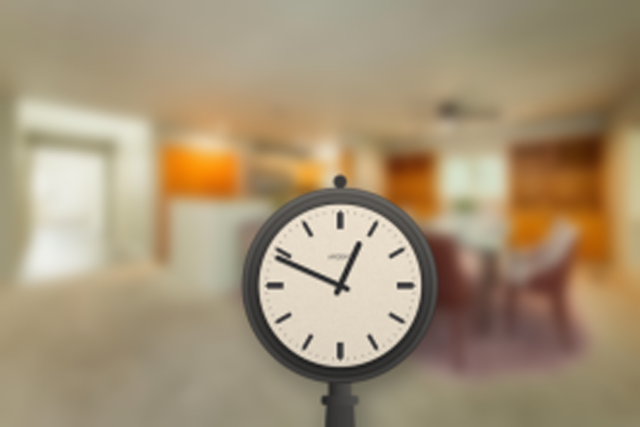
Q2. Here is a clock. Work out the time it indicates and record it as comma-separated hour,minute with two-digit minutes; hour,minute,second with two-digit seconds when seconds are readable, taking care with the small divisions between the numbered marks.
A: 12,49
